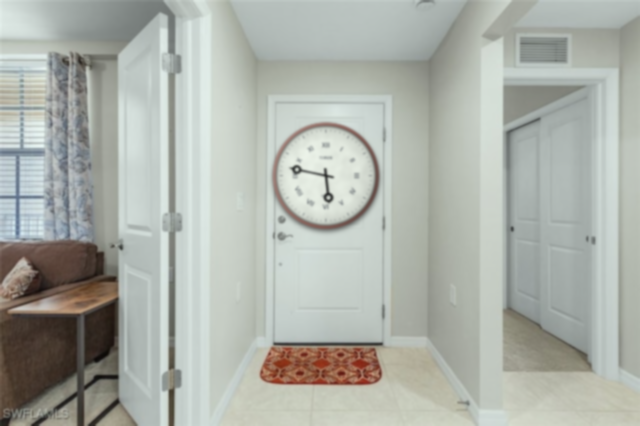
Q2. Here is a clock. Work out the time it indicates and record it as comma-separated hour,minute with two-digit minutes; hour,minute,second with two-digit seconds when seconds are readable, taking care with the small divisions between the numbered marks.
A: 5,47
